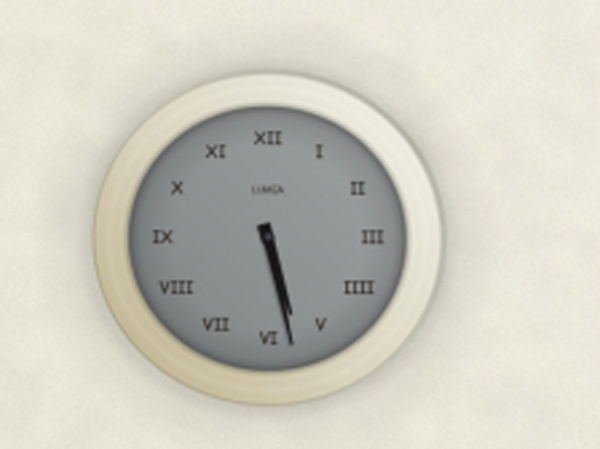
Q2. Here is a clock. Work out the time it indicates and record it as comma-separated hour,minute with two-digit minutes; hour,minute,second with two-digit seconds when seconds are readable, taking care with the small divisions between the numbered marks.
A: 5,28
